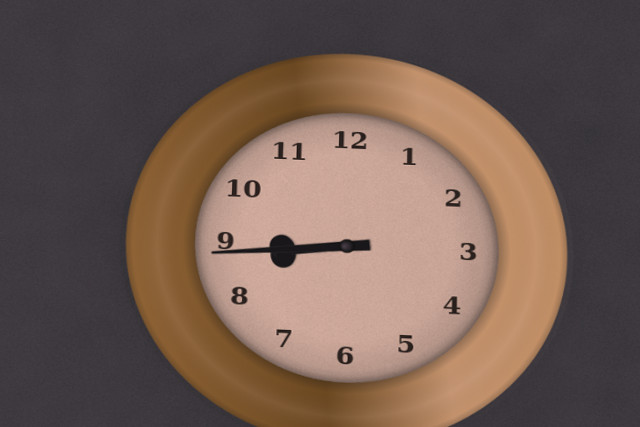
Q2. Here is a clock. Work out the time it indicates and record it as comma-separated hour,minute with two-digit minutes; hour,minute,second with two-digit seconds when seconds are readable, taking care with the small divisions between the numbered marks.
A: 8,44
